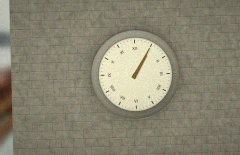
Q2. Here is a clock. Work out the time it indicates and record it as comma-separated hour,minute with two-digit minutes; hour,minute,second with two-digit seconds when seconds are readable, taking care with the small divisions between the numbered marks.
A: 1,05
